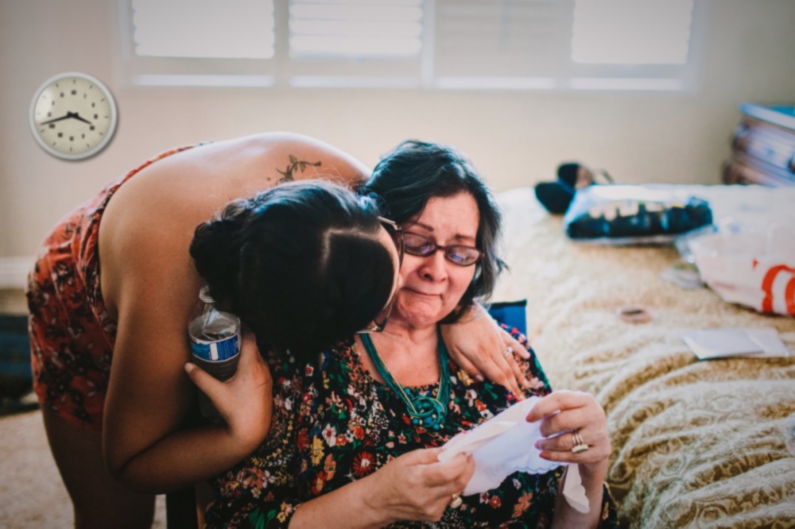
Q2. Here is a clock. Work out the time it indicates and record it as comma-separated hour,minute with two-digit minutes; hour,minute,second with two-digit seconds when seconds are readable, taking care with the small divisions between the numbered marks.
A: 3,42
